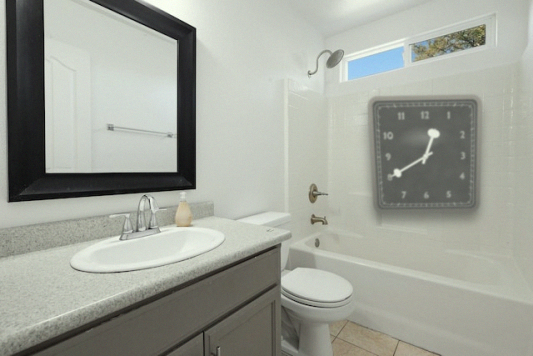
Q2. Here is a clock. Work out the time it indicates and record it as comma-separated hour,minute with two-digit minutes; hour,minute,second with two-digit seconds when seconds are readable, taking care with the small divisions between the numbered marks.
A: 12,40
